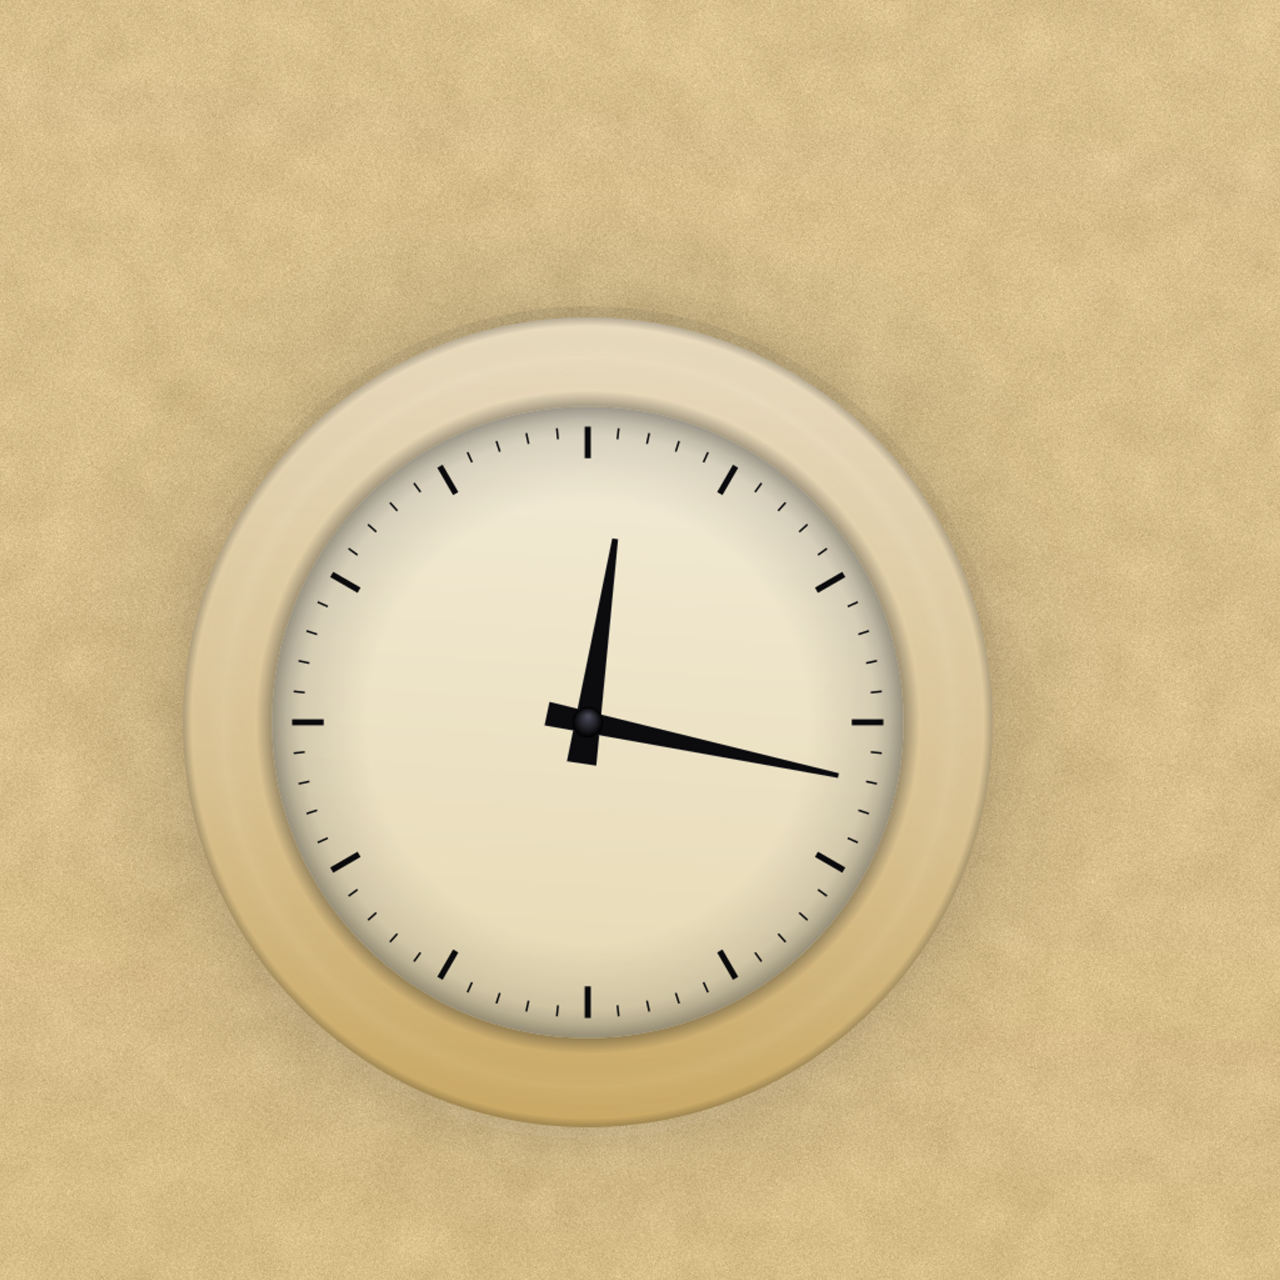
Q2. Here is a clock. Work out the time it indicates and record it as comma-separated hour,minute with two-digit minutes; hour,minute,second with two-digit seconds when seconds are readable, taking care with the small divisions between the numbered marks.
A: 12,17
